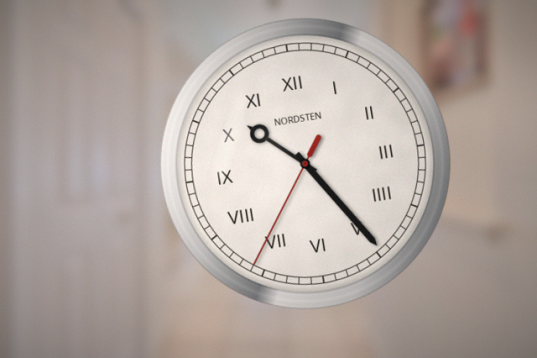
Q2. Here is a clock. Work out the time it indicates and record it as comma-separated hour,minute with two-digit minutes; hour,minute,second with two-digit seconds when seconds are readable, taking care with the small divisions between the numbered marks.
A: 10,24,36
